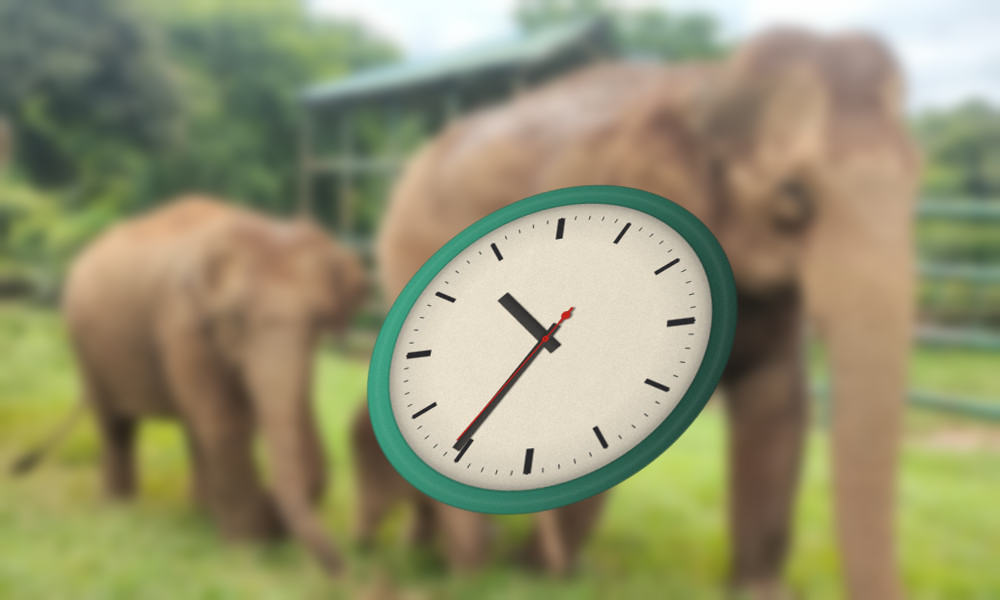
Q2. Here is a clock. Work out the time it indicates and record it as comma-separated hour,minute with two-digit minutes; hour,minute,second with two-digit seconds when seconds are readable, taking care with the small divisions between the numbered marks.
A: 10,35,36
